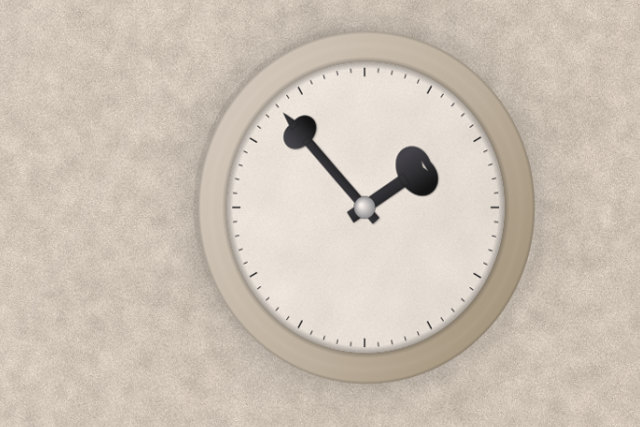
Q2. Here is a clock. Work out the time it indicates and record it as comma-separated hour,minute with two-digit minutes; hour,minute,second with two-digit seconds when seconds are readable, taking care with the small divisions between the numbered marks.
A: 1,53
